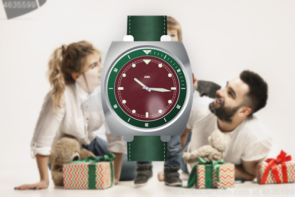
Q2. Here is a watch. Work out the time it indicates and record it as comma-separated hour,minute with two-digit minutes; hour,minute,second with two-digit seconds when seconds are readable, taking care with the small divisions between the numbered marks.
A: 10,16
